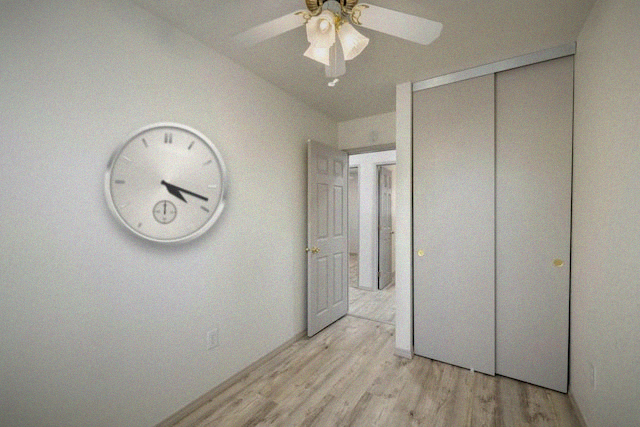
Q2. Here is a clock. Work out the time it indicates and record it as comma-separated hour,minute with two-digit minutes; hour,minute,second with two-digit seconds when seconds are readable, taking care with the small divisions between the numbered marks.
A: 4,18
